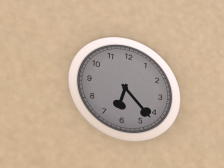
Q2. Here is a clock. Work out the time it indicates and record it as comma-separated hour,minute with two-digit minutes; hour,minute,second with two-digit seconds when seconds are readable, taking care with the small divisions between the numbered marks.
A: 6,22
